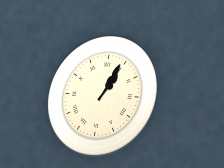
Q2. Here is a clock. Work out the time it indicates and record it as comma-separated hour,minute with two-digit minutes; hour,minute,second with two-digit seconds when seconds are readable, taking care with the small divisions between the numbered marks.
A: 1,04
